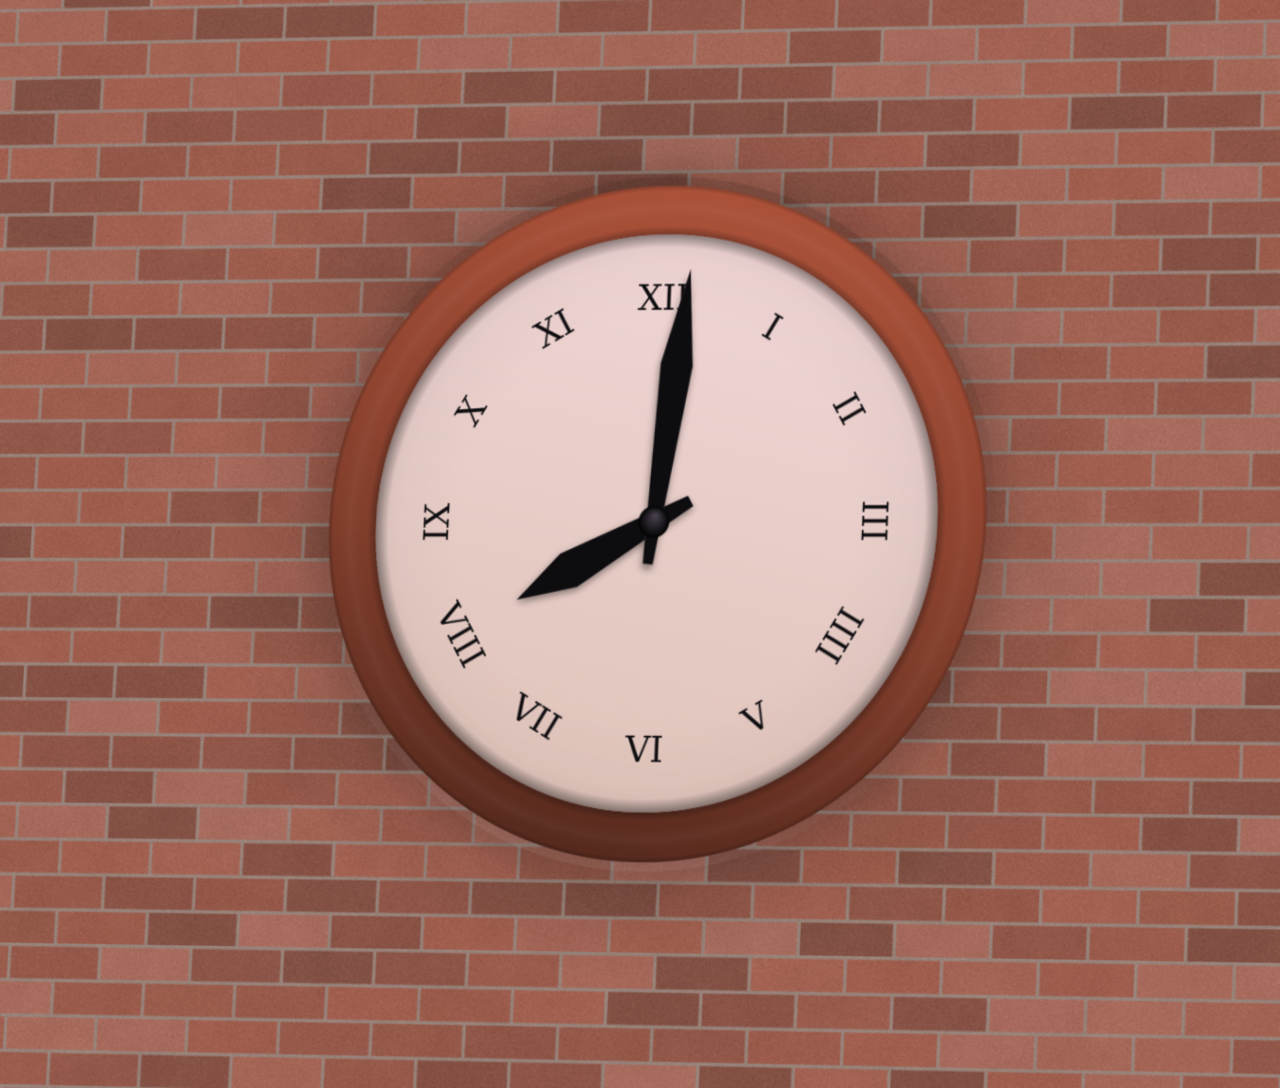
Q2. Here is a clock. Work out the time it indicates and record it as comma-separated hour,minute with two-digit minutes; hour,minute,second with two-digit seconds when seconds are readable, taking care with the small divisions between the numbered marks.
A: 8,01
